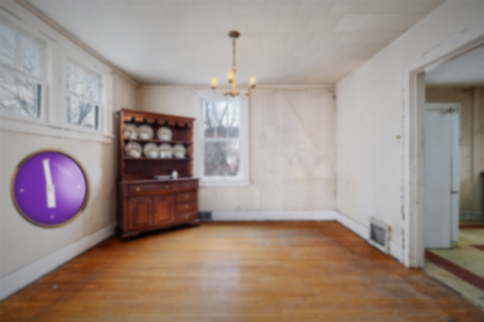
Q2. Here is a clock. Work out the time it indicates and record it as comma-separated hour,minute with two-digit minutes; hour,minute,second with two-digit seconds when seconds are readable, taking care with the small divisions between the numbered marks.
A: 5,59
